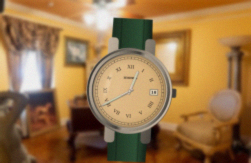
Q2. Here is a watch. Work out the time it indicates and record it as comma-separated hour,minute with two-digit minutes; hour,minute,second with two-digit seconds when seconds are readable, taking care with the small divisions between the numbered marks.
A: 12,40
